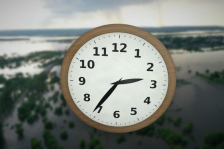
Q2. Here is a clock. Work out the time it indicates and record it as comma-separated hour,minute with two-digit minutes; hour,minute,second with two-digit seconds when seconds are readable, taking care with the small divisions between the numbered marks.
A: 2,36
